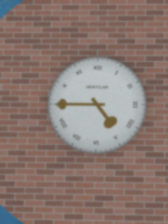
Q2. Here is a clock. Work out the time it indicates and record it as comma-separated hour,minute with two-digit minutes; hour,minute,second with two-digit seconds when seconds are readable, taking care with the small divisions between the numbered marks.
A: 4,45
